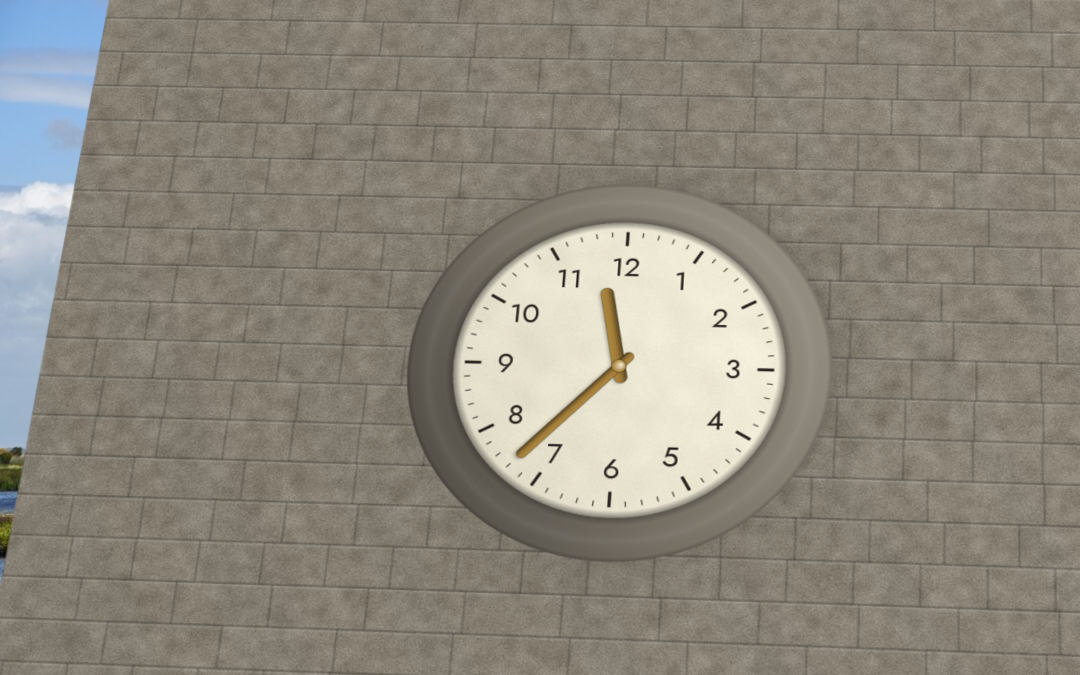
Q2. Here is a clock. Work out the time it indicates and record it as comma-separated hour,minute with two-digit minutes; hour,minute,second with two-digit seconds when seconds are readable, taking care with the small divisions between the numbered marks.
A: 11,37
